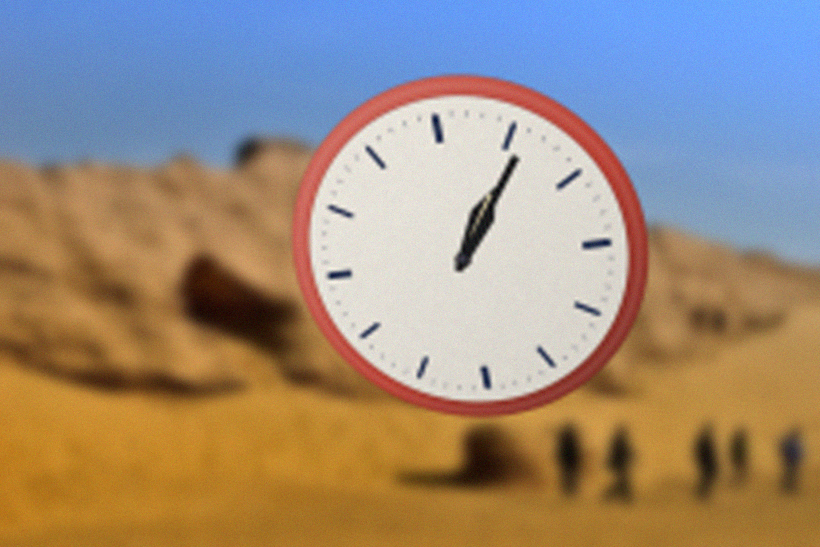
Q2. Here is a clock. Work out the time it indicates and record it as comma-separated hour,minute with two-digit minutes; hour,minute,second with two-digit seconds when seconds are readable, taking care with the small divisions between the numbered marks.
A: 1,06
